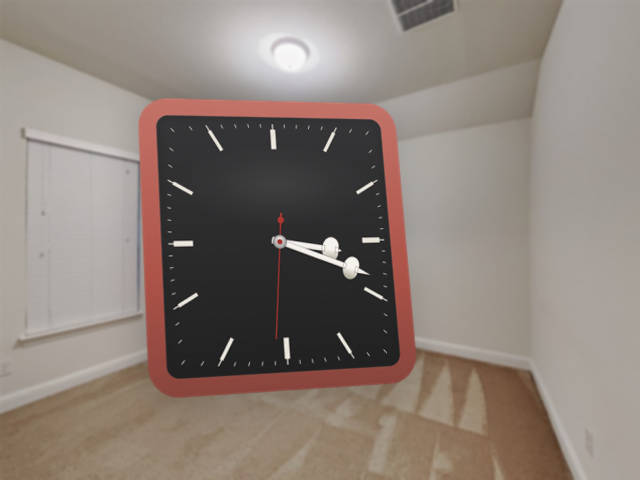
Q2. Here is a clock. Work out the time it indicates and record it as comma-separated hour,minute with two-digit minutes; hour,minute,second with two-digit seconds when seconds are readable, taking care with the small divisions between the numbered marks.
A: 3,18,31
